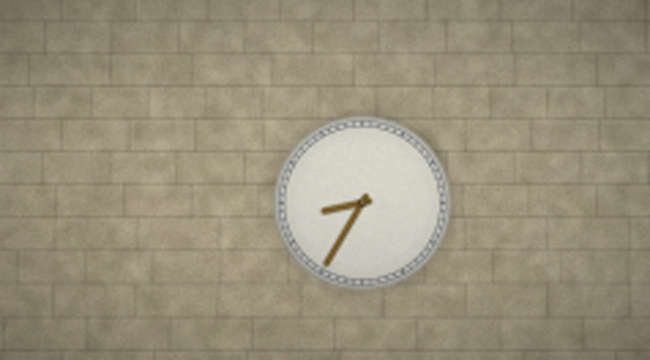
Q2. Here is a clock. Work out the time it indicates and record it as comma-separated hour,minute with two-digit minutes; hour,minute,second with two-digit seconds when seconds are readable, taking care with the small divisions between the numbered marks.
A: 8,35
